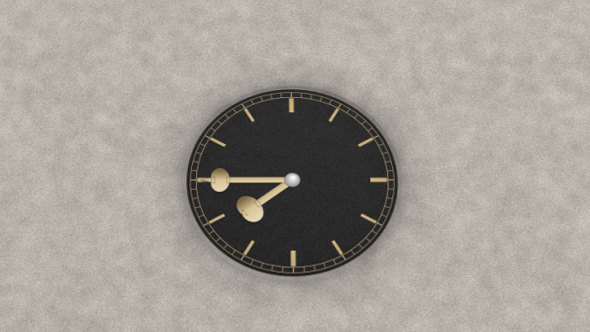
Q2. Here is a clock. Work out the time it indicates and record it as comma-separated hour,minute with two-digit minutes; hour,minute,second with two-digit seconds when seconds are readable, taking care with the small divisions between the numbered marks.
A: 7,45
